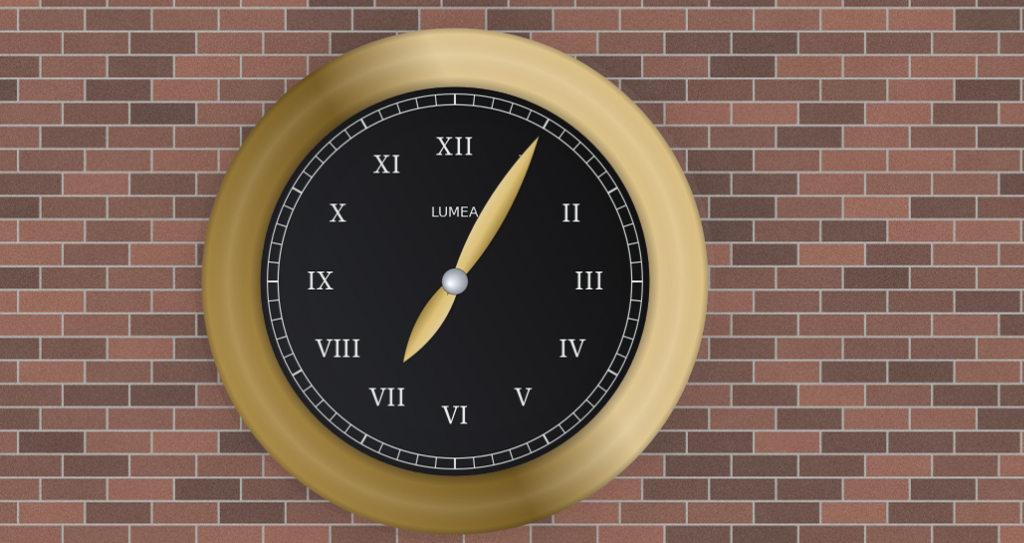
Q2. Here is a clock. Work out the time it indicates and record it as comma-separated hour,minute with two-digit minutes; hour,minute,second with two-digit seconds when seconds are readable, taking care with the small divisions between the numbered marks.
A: 7,05
